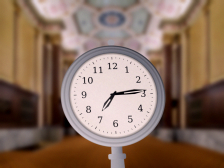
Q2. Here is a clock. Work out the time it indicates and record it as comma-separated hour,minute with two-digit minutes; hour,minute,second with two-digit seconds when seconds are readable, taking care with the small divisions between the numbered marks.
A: 7,14
